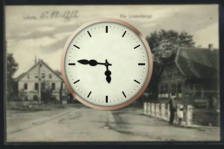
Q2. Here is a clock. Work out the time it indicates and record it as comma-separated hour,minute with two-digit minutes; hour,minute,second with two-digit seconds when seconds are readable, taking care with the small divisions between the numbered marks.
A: 5,46
